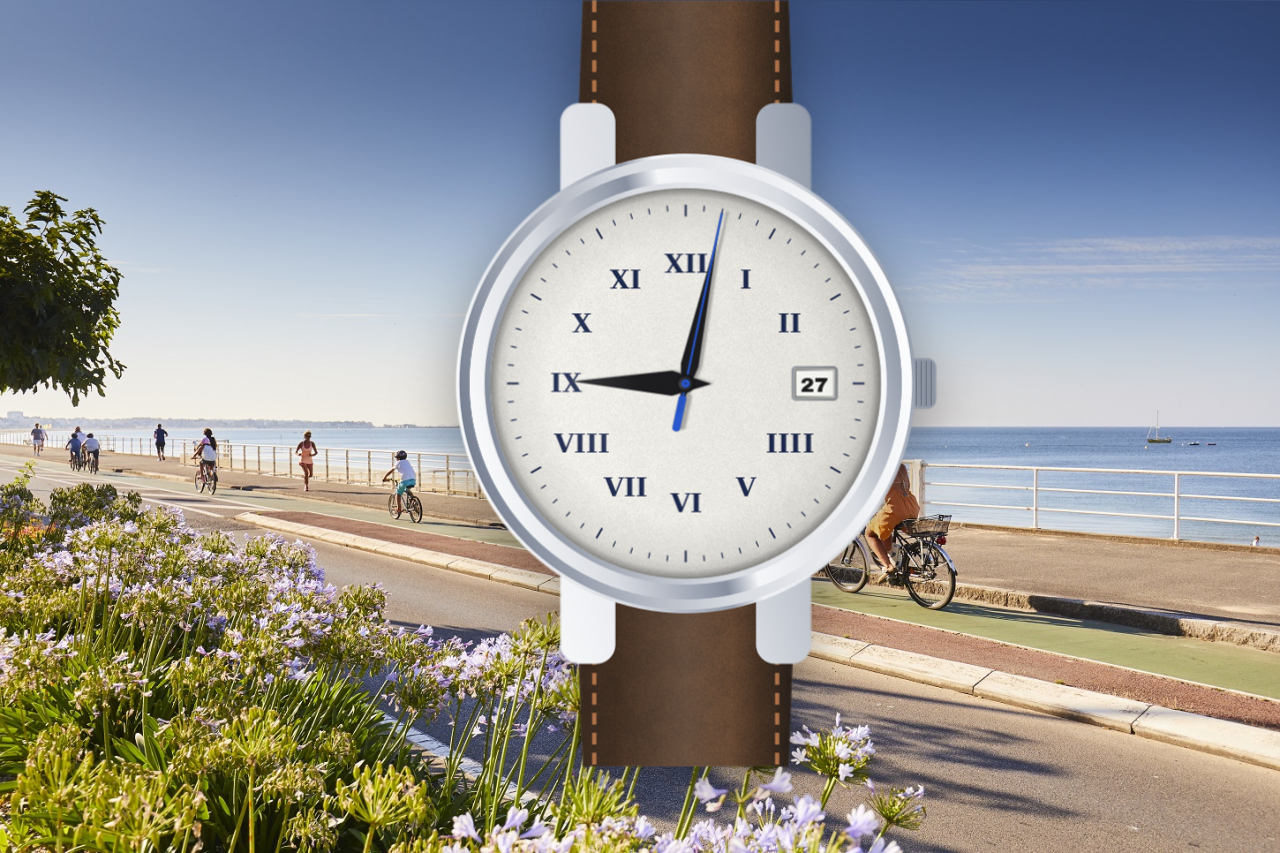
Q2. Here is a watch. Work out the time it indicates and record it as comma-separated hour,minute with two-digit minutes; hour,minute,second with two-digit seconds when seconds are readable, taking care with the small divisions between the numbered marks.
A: 9,02,02
